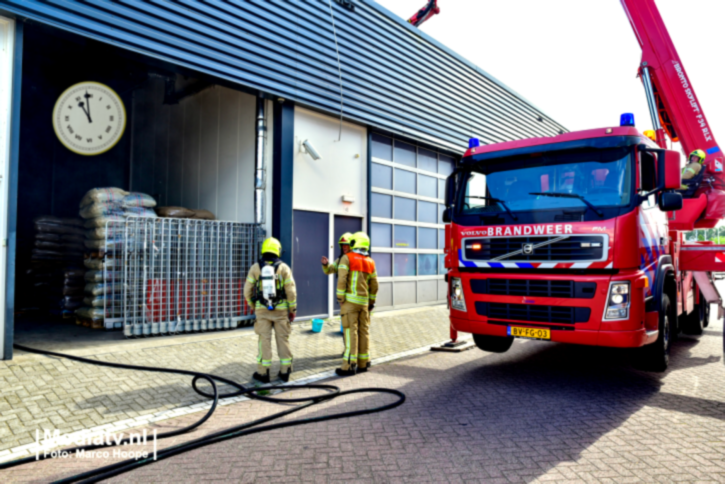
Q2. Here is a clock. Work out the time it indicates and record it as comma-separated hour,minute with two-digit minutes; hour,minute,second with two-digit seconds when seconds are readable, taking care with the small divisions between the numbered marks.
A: 10,59
